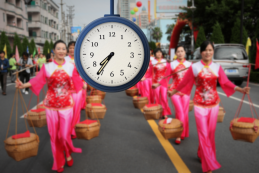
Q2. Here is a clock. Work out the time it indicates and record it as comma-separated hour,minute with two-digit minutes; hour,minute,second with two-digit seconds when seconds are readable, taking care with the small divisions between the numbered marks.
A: 7,36
